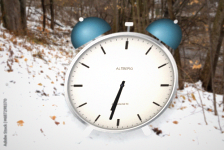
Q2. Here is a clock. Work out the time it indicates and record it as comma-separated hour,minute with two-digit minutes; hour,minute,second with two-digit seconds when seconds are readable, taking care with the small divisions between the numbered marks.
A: 6,32
